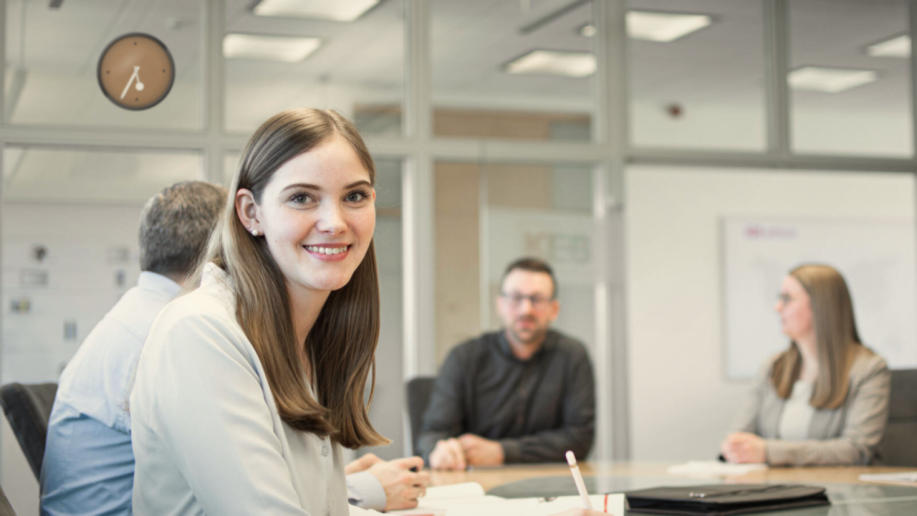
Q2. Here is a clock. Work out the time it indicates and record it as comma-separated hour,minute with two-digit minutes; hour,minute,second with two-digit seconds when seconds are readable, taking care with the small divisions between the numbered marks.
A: 5,35
